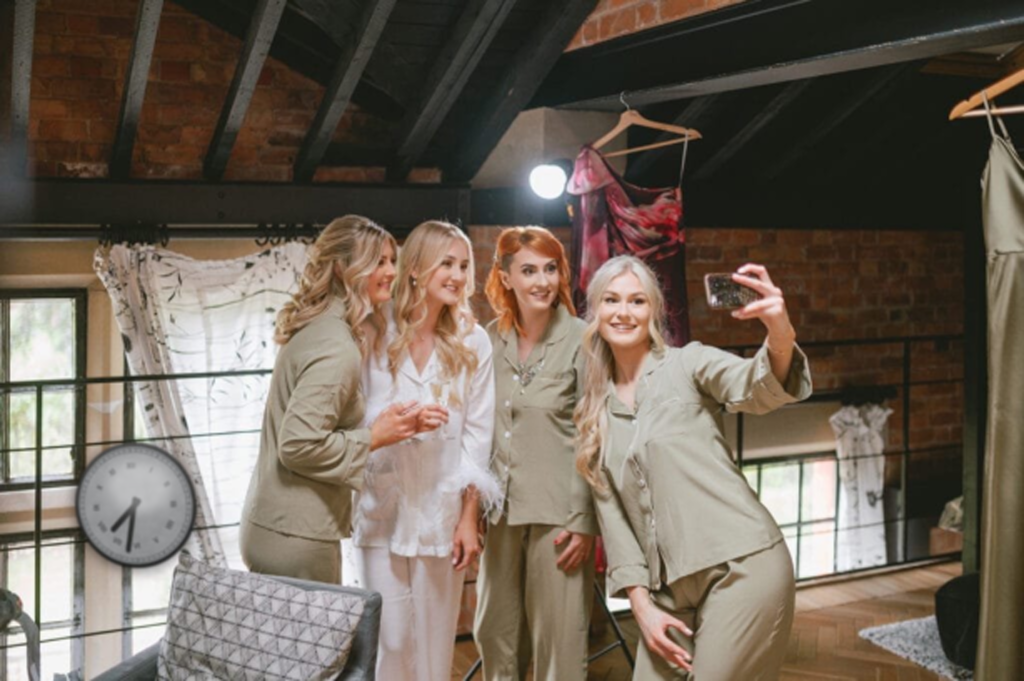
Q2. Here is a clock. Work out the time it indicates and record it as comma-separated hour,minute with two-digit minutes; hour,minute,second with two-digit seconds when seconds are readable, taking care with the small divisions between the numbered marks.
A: 7,32
